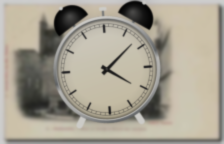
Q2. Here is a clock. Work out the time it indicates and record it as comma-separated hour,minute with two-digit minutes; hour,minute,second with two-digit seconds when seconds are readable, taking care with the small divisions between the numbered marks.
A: 4,08
